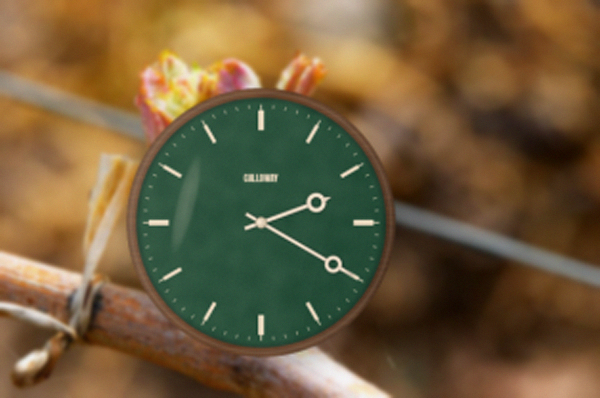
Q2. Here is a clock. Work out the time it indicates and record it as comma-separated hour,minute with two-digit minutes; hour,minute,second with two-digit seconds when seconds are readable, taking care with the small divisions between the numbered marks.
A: 2,20
